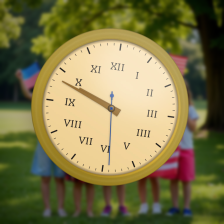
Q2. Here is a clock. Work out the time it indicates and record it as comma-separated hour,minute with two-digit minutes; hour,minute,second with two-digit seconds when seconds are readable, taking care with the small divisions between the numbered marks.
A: 9,48,29
